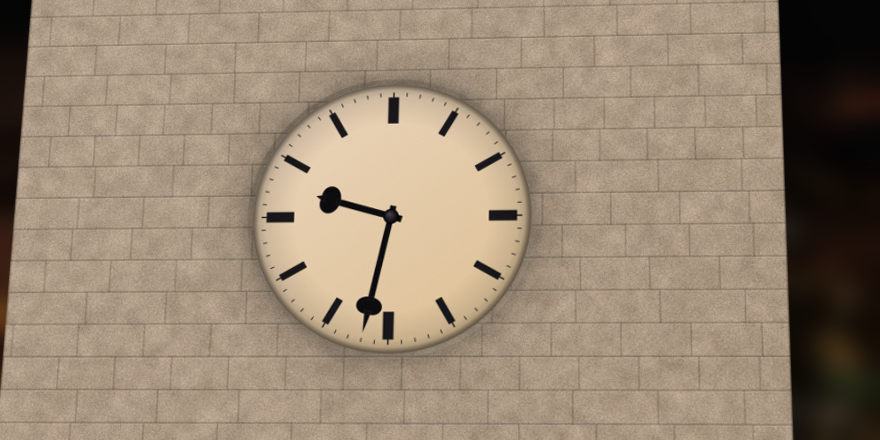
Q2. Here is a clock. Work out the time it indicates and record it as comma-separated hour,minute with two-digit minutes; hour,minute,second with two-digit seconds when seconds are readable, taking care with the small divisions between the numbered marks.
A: 9,32
